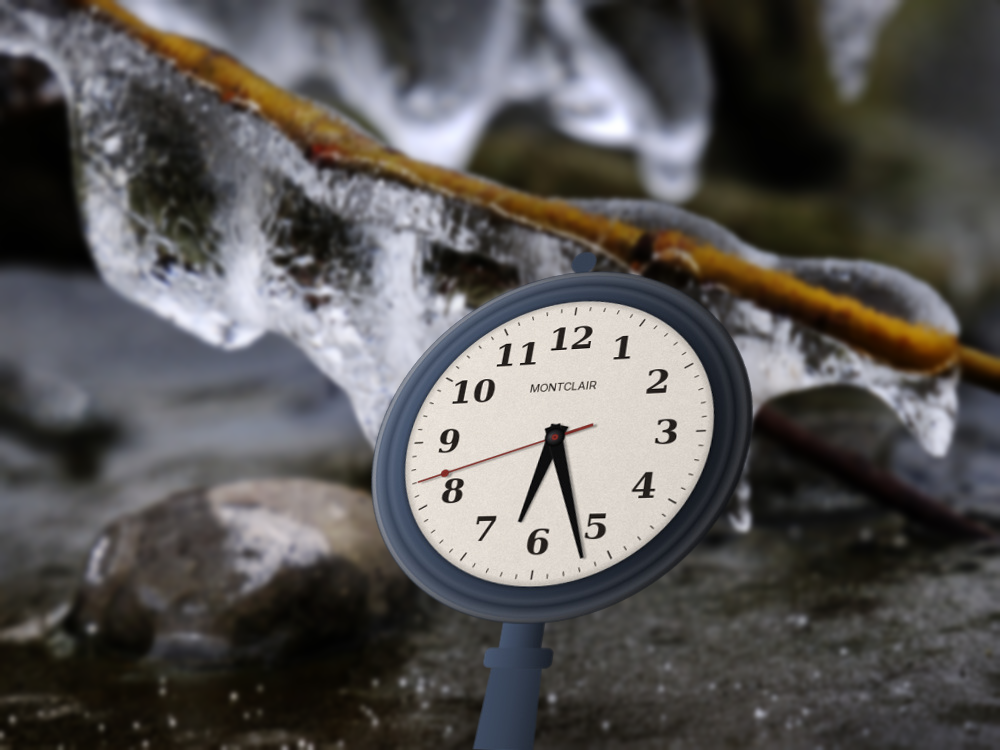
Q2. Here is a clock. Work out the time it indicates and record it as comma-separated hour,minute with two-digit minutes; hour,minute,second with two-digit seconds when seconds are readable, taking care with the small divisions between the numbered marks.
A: 6,26,42
